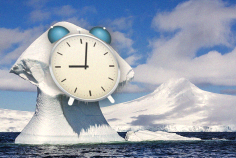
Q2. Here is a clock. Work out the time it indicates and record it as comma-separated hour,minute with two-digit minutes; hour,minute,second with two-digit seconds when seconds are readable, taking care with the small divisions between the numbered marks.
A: 9,02
